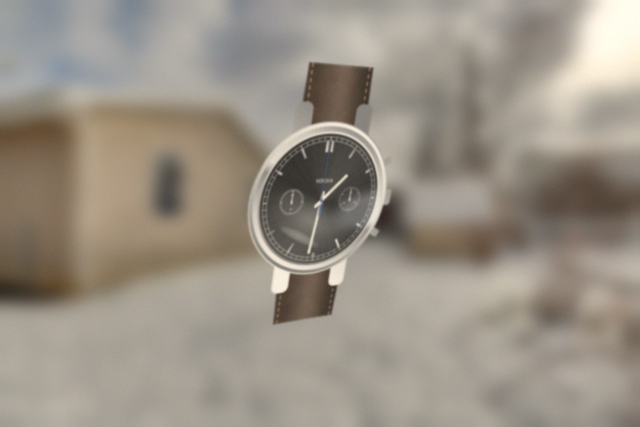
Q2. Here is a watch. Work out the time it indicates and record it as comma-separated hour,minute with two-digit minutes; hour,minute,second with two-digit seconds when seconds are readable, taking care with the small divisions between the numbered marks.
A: 1,31
